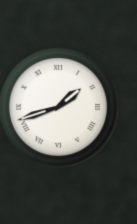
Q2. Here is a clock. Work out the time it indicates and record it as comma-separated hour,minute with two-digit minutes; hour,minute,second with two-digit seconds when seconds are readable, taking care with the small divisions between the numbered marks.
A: 1,42
